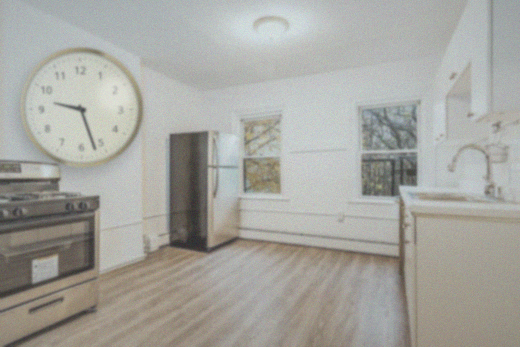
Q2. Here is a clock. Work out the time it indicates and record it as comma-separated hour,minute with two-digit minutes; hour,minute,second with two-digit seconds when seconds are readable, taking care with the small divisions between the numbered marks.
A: 9,27
